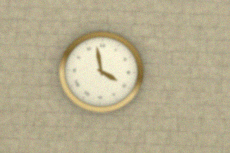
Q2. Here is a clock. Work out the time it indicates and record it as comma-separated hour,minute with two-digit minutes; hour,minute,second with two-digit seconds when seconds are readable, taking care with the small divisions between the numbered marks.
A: 3,58
